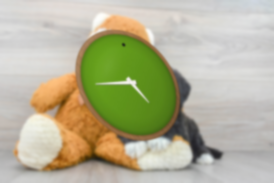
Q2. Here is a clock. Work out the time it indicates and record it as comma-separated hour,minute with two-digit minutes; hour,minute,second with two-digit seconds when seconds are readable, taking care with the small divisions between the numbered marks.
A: 4,44
